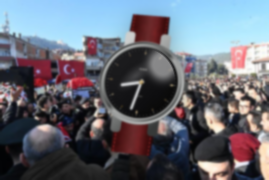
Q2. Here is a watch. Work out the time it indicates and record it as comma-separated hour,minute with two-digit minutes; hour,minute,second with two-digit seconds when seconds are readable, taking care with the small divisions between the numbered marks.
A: 8,32
